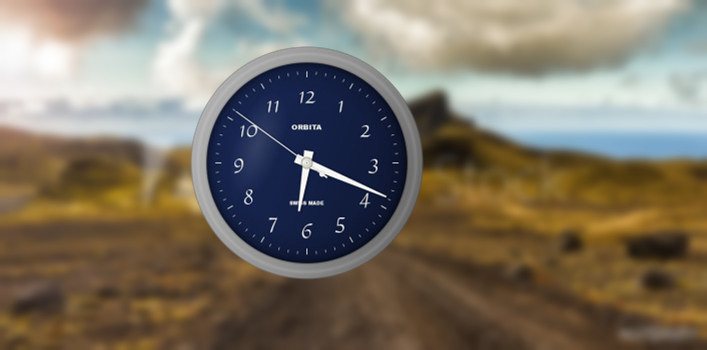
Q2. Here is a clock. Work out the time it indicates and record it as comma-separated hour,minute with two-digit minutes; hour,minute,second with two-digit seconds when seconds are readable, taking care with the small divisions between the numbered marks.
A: 6,18,51
